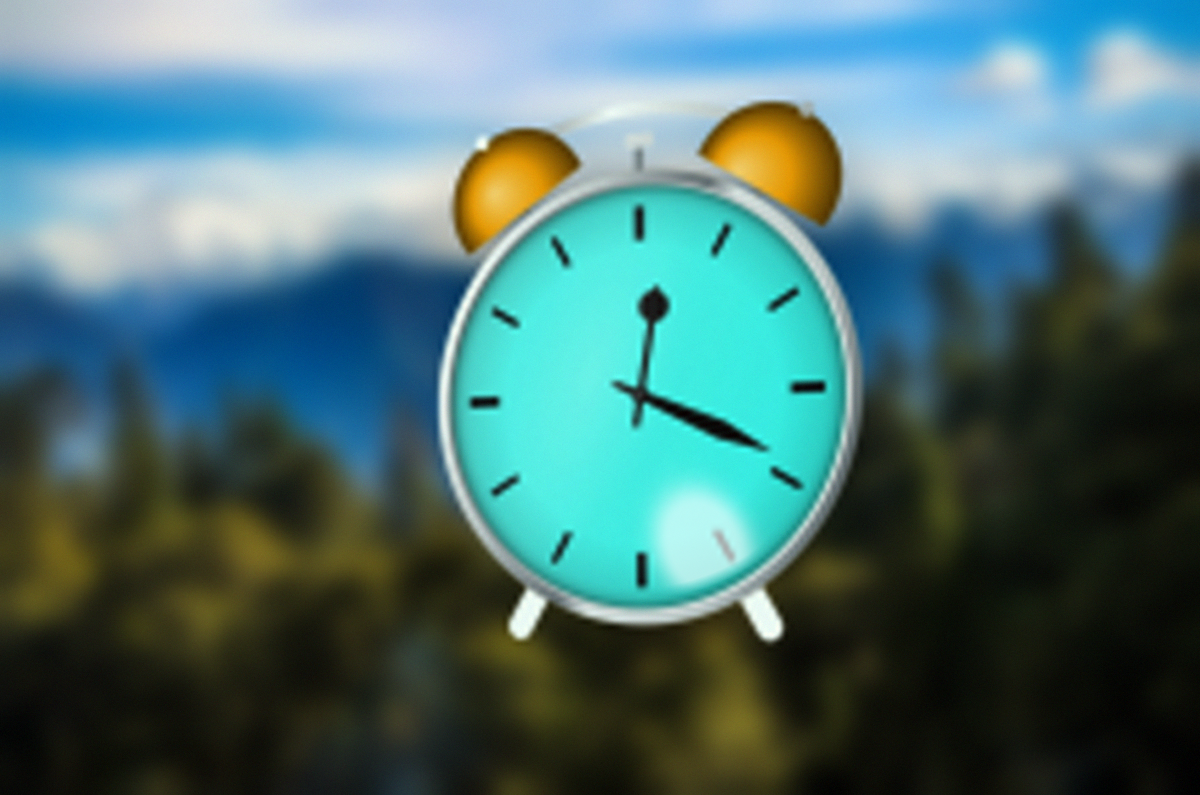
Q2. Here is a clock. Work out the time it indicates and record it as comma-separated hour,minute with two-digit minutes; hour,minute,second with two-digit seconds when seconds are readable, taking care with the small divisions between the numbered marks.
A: 12,19
